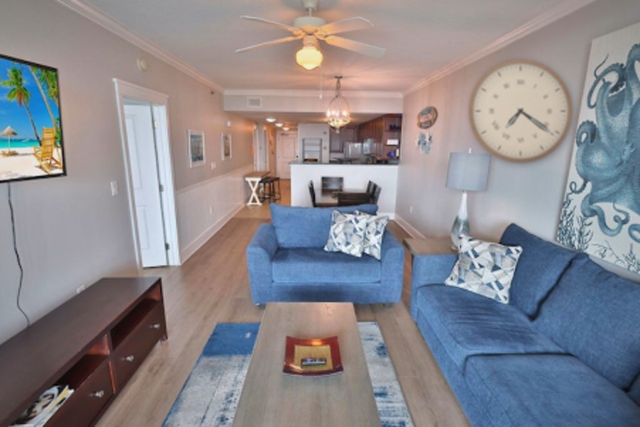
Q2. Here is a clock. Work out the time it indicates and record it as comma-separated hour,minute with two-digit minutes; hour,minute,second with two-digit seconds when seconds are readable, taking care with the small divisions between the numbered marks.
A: 7,21
